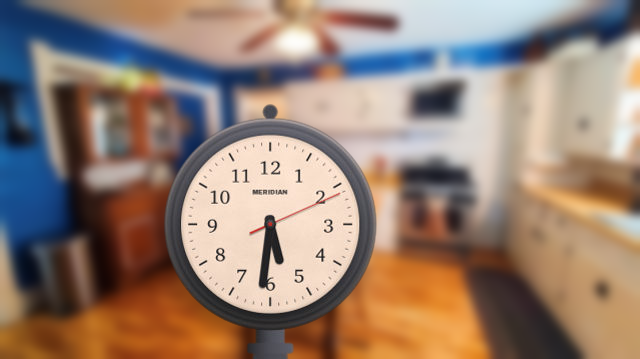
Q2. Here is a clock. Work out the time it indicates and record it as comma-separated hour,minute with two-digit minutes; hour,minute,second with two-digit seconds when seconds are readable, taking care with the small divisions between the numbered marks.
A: 5,31,11
